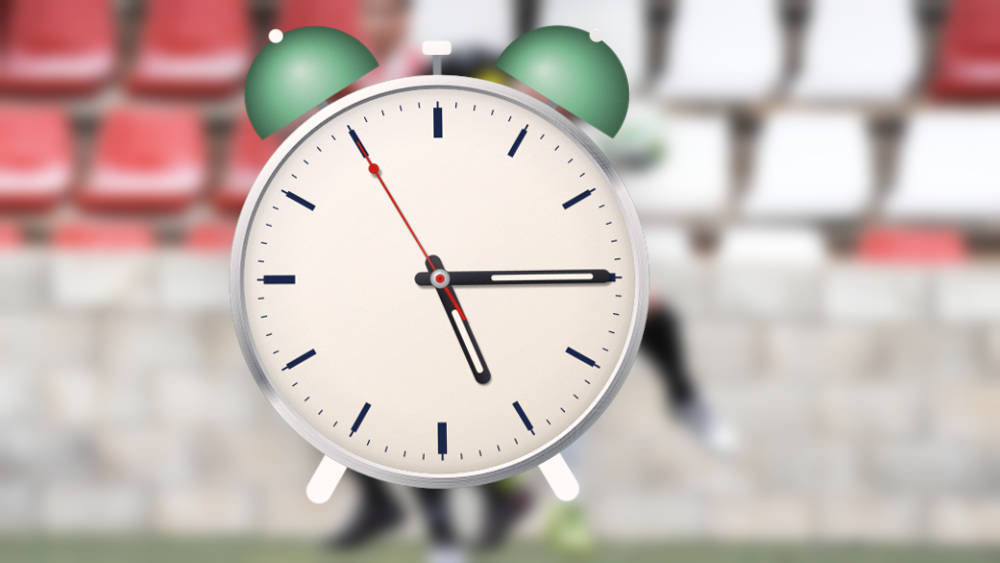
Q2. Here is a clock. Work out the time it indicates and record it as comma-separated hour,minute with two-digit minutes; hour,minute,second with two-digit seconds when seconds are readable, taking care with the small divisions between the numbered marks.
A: 5,14,55
